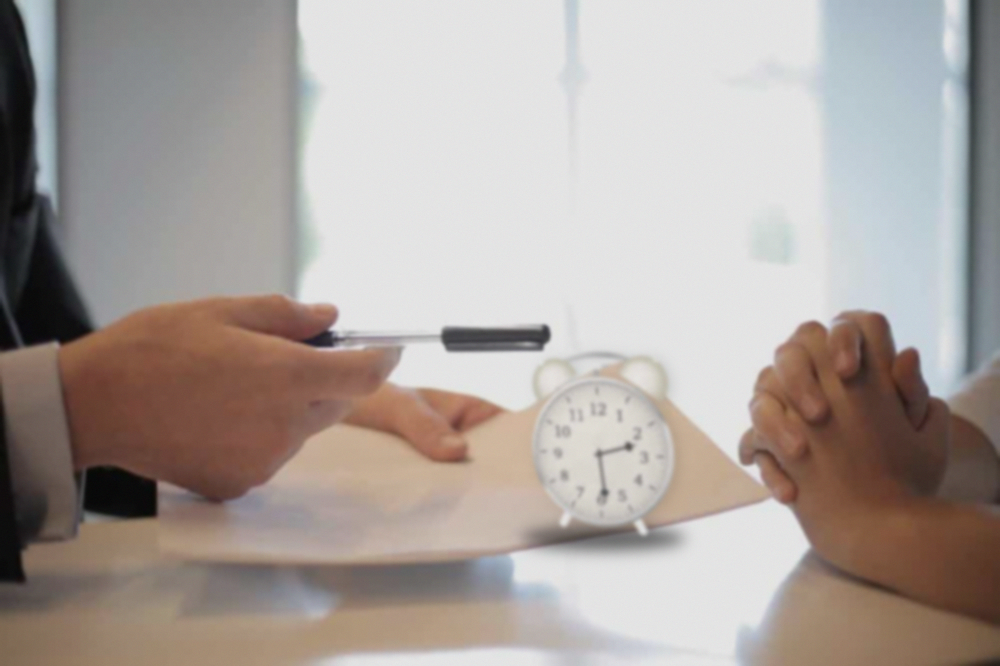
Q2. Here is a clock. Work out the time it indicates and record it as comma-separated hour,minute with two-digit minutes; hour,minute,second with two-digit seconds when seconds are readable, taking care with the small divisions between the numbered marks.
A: 2,29
